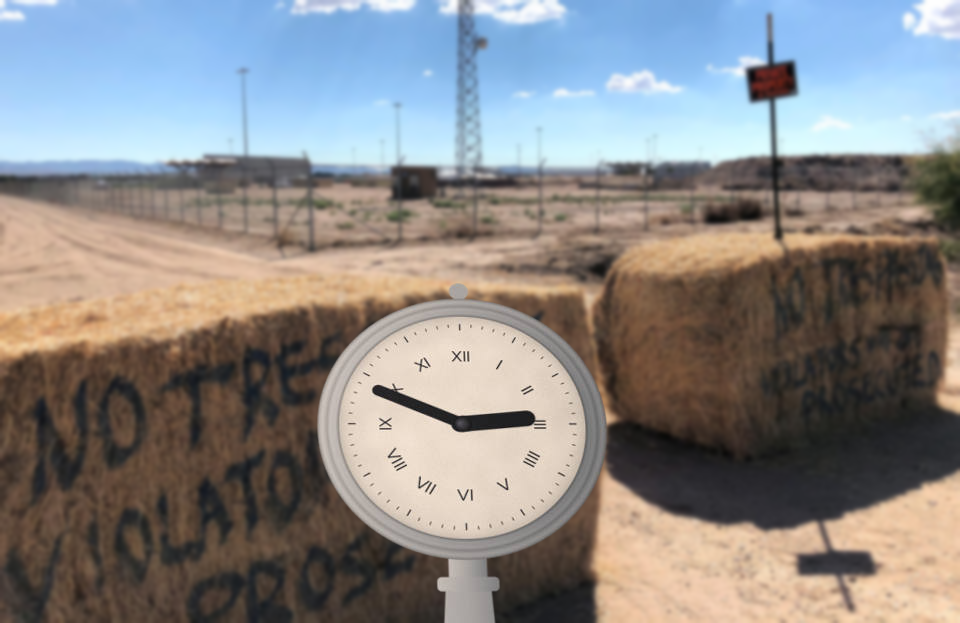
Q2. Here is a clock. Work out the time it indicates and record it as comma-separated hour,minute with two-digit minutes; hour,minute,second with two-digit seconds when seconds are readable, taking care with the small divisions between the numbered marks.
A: 2,49
